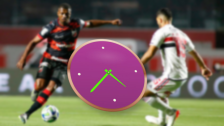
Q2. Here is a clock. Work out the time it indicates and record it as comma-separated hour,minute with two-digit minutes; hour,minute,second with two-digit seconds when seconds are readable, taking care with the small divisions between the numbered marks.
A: 4,38
